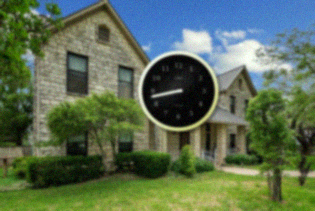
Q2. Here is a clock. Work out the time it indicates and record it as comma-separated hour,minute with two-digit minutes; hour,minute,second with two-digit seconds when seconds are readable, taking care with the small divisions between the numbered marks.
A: 8,43
